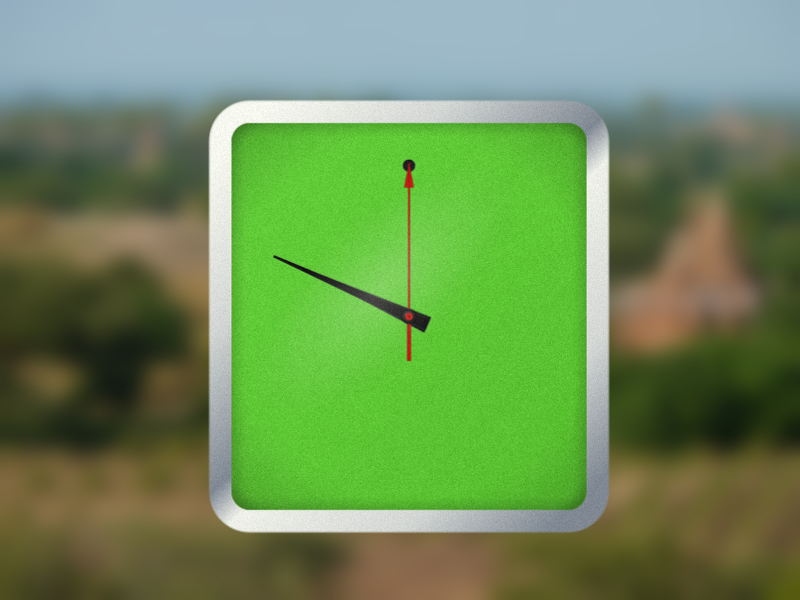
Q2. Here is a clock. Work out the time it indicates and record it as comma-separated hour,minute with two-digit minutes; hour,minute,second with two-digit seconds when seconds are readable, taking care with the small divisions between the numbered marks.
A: 9,49,00
